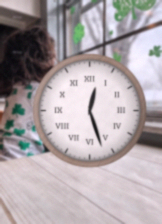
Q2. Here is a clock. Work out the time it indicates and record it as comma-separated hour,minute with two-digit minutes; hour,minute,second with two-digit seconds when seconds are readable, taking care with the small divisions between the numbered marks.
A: 12,27
